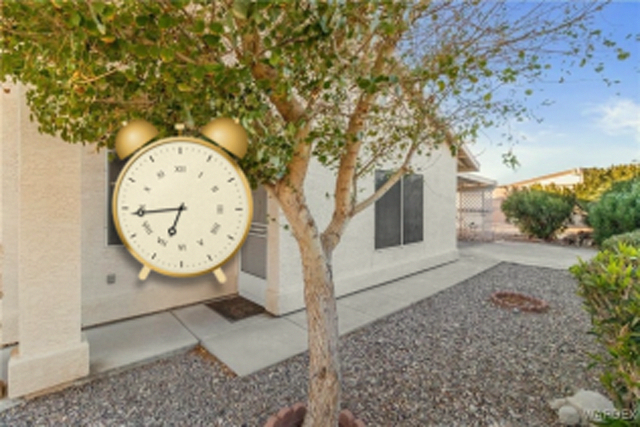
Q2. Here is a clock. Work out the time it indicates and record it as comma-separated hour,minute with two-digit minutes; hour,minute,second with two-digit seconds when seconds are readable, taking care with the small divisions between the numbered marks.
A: 6,44
